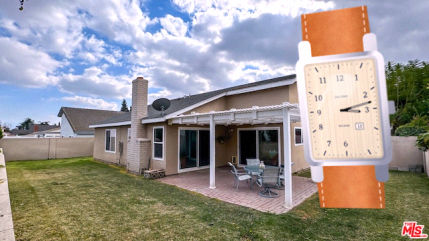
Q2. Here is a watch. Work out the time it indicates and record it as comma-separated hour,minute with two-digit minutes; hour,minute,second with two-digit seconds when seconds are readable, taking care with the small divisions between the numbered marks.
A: 3,13
